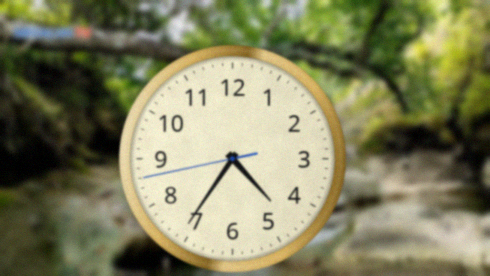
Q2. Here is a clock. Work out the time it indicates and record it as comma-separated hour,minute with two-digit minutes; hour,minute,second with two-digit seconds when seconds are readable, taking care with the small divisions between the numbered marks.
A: 4,35,43
